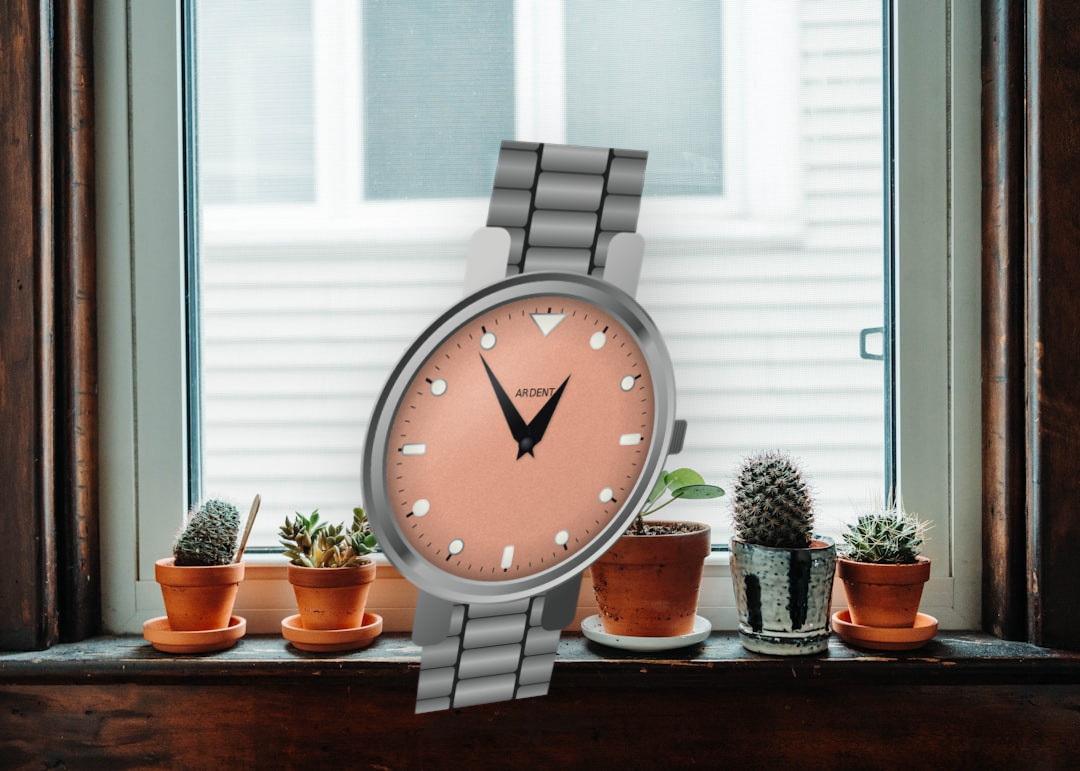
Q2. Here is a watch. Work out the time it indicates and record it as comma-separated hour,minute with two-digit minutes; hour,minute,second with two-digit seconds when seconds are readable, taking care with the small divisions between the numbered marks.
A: 12,54
